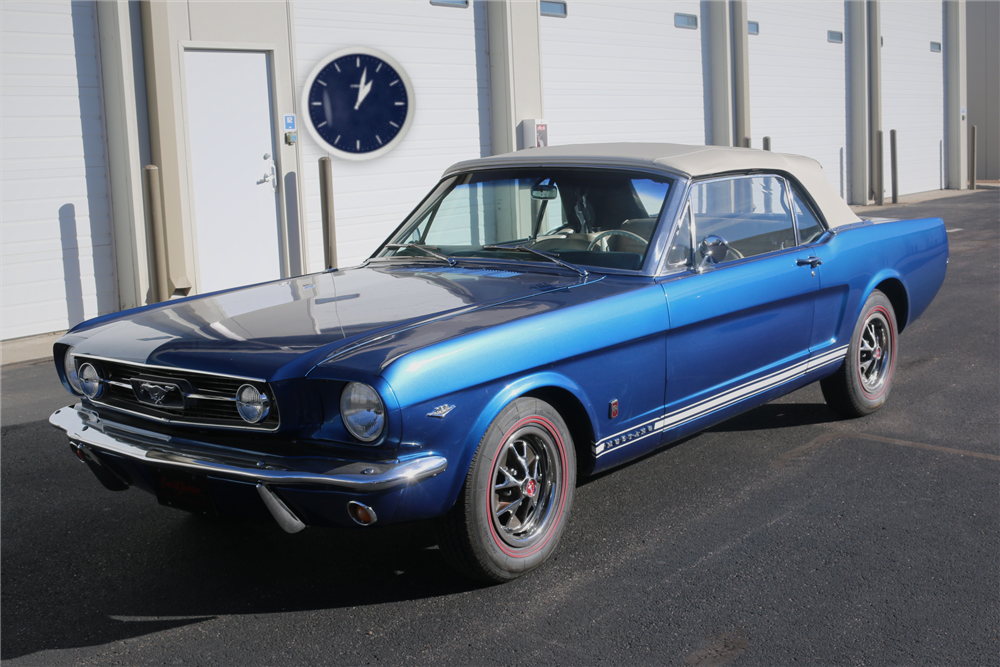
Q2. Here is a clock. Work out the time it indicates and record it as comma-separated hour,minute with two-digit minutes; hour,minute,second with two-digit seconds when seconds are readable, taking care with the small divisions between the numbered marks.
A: 1,02
